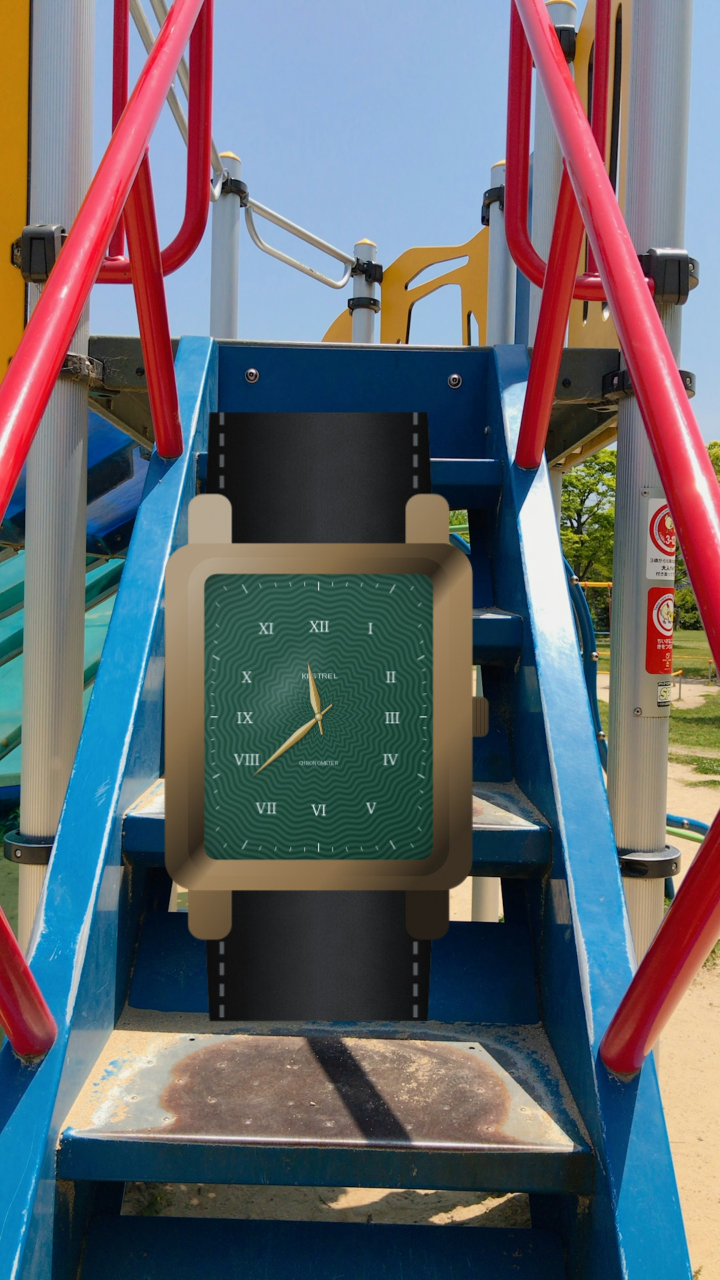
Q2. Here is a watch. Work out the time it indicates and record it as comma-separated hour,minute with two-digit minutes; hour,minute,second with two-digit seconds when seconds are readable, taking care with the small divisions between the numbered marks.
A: 11,38
